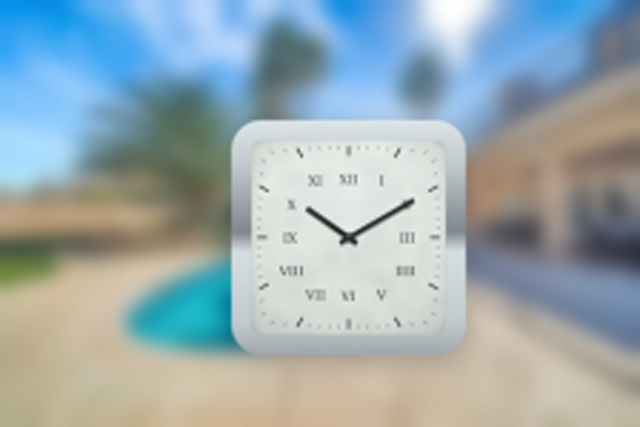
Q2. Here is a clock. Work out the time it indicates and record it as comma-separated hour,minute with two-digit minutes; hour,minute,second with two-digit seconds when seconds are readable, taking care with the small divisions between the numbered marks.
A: 10,10
